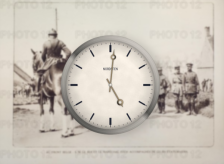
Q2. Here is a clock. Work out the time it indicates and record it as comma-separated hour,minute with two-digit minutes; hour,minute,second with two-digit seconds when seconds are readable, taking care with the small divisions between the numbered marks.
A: 5,01
